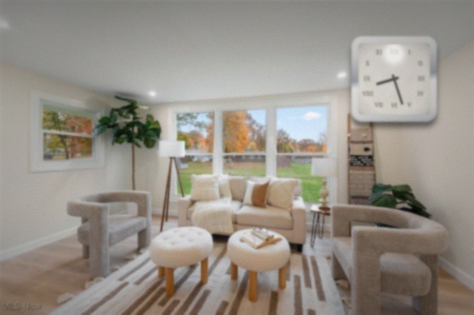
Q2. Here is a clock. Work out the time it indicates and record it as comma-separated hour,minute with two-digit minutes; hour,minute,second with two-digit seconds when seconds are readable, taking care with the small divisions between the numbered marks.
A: 8,27
